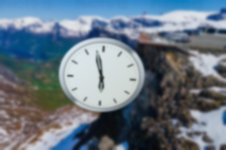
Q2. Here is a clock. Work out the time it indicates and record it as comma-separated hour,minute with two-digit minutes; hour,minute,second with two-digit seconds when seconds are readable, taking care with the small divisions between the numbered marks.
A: 5,58
